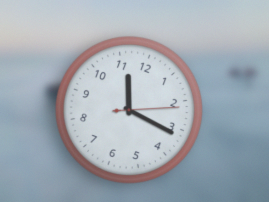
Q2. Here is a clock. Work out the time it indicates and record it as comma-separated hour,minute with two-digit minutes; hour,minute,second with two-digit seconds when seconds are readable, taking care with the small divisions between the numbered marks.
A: 11,16,11
